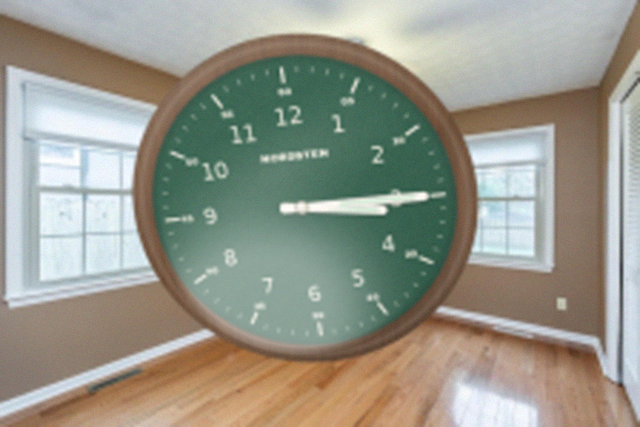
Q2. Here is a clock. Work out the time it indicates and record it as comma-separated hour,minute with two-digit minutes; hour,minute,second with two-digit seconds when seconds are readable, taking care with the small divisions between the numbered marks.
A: 3,15
